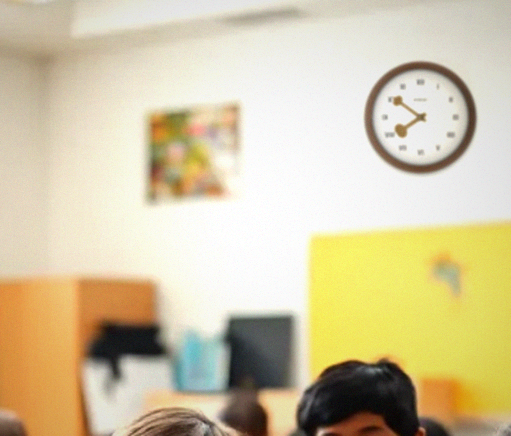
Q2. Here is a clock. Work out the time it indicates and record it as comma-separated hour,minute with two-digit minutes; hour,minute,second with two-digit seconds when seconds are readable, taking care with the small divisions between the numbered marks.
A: 7,51
